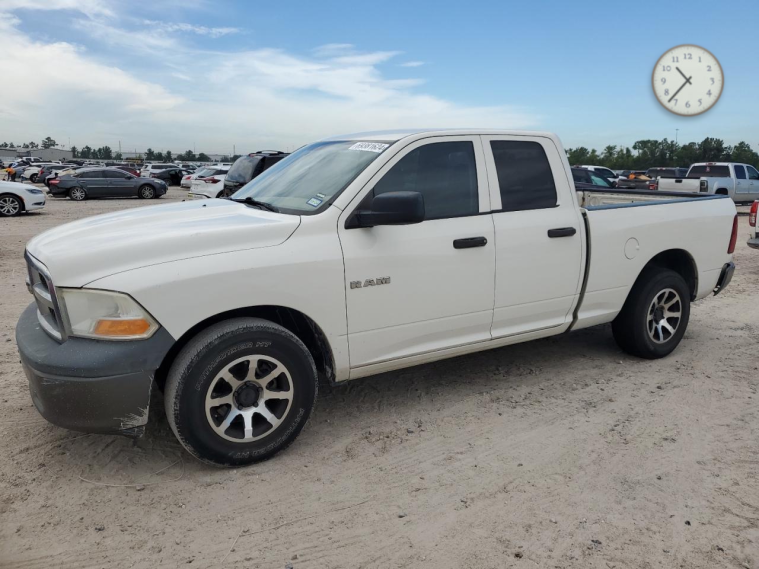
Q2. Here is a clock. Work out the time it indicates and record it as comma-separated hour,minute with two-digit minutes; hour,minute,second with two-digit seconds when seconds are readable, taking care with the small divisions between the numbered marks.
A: 10,37
